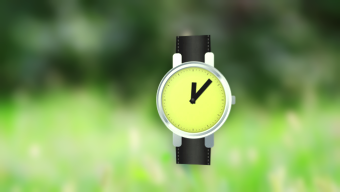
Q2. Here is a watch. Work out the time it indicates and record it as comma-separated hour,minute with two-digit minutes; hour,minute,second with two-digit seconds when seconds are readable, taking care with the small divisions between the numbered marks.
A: 12,07
